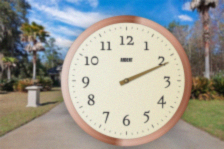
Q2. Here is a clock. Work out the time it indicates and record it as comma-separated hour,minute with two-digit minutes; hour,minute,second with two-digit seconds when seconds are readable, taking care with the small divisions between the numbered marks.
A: 2,11
